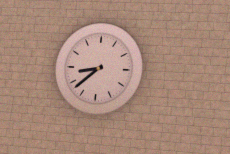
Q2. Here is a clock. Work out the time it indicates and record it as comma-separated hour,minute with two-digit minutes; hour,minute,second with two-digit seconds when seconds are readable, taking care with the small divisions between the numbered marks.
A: 8,38
